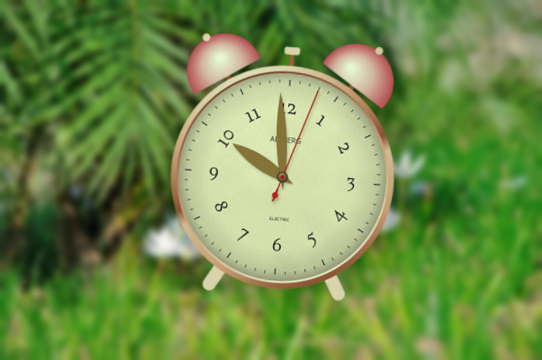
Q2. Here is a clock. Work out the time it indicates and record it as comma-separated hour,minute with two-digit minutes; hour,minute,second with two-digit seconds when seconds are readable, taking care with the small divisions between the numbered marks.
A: 9,59,03
